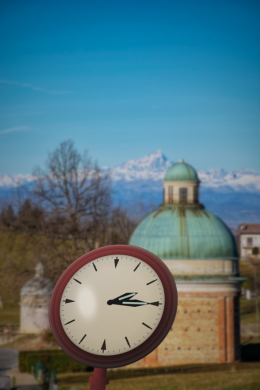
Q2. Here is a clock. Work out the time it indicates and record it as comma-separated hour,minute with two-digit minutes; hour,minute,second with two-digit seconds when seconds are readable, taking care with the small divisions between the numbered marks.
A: 2,15
